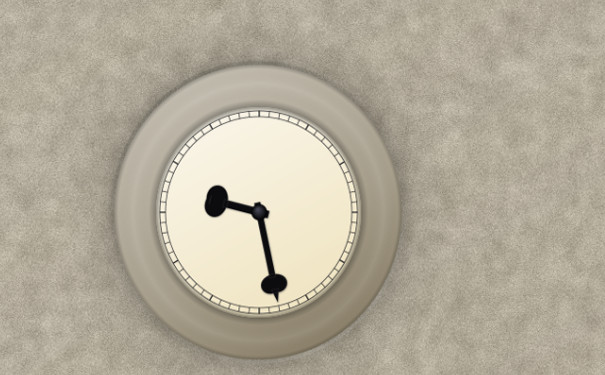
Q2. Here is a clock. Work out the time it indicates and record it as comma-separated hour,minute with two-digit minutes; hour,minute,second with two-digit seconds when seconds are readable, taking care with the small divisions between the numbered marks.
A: 9,28
